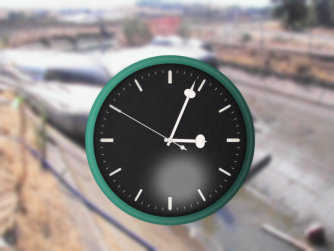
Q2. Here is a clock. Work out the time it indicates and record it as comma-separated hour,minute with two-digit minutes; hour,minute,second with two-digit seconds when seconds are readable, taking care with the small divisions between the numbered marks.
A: 3,03,50
